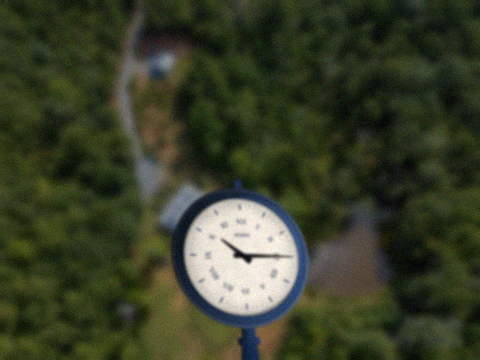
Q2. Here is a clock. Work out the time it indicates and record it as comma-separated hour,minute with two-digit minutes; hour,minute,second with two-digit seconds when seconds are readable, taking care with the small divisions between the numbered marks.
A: 10,15
